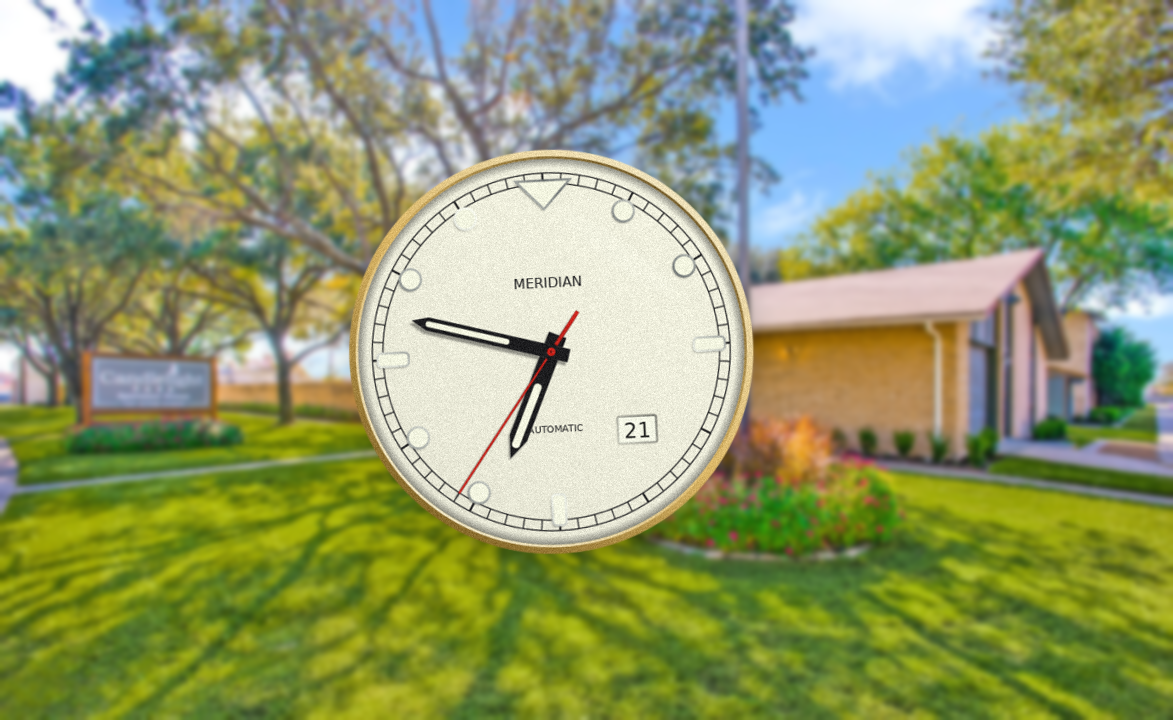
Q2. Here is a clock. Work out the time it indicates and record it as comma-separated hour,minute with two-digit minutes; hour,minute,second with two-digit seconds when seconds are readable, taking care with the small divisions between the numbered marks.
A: 6,47,36
